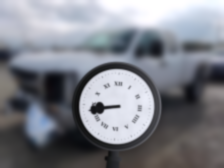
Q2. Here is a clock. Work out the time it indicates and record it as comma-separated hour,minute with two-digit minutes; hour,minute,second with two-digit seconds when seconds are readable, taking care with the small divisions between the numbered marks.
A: 8,43
